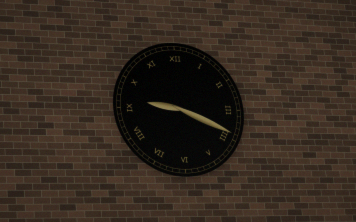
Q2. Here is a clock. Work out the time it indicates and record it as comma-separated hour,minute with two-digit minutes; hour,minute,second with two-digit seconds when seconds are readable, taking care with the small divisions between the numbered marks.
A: 9,19
